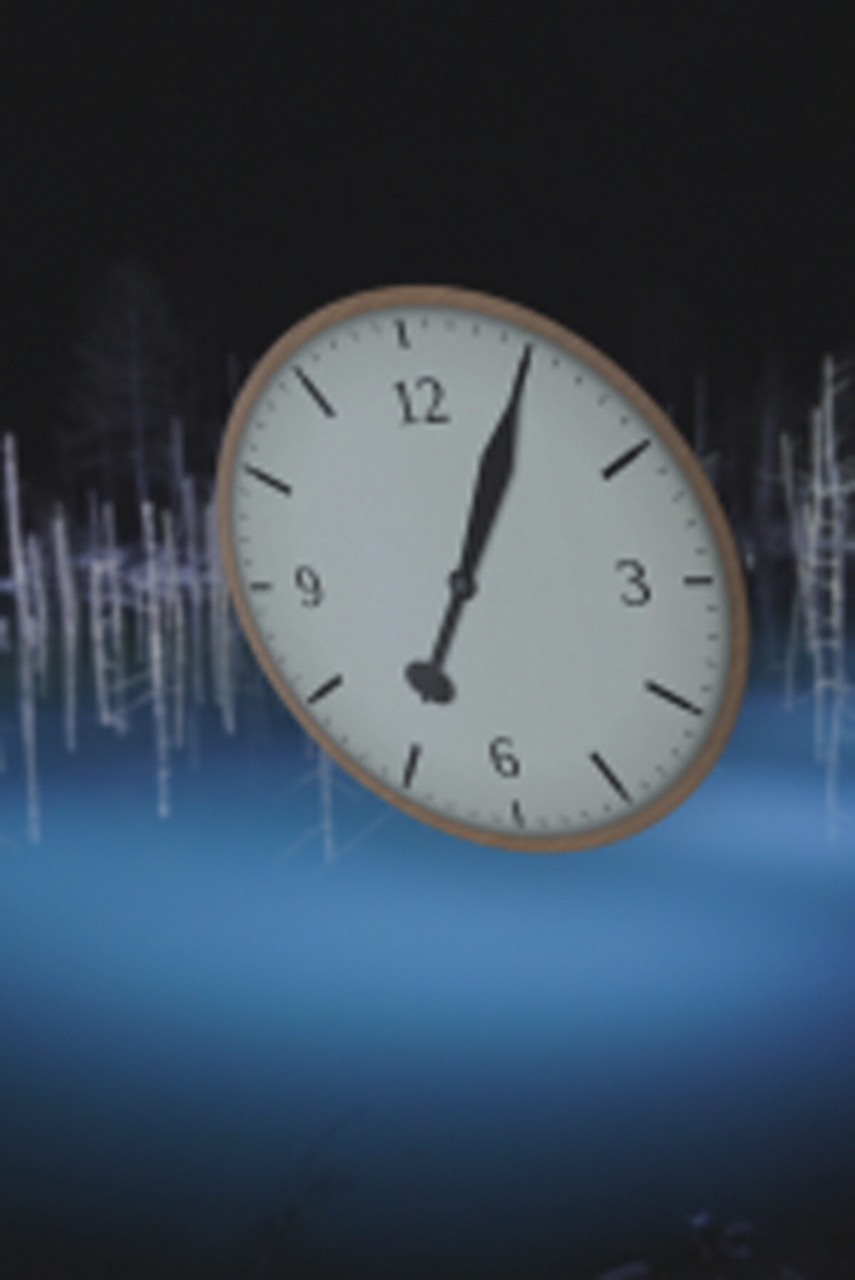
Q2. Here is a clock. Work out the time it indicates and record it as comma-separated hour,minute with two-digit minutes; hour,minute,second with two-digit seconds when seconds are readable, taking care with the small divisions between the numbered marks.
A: 7,05
